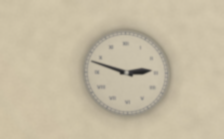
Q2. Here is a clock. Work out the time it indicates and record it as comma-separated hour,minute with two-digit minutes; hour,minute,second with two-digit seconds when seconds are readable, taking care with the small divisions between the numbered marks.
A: 2,48
